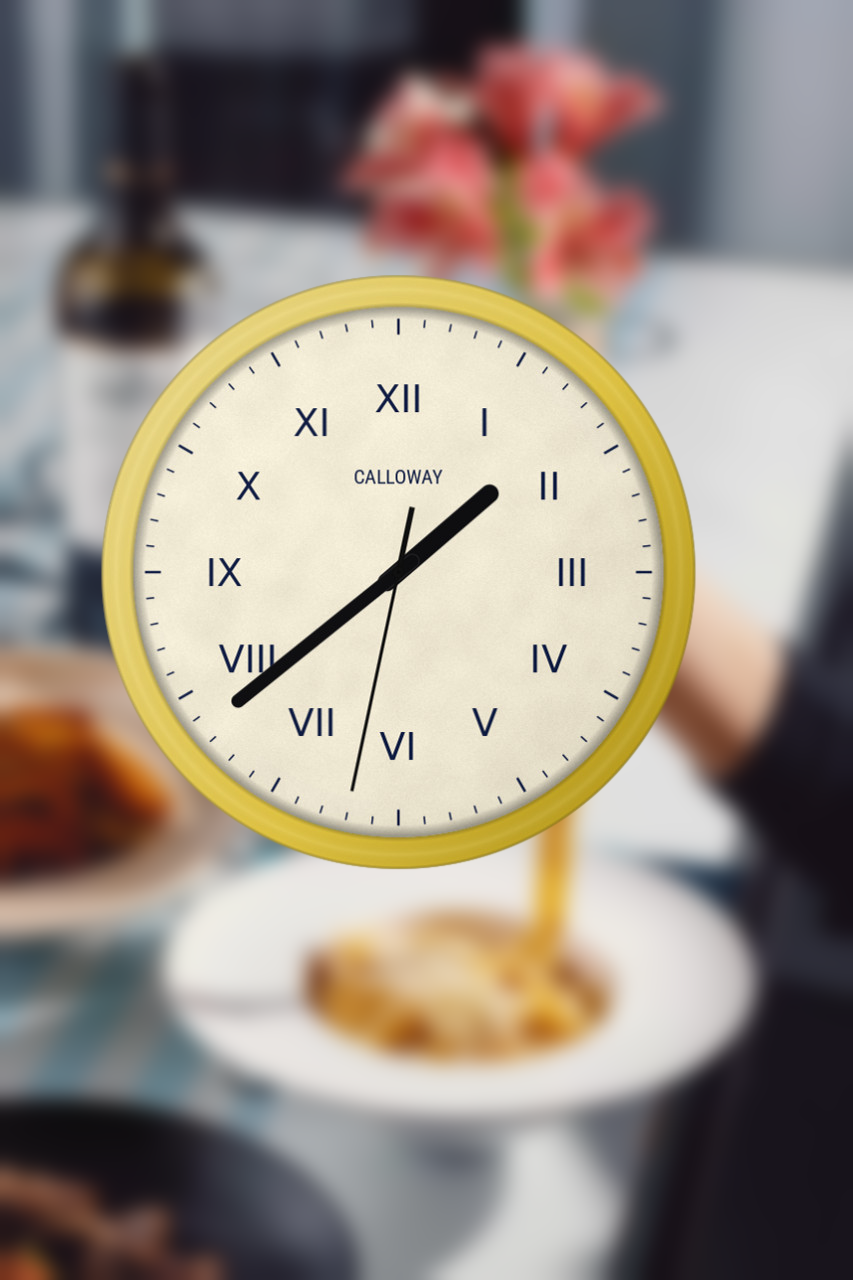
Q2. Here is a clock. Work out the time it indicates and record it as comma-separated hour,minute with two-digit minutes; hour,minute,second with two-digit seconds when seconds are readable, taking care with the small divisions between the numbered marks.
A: 1,38,32
